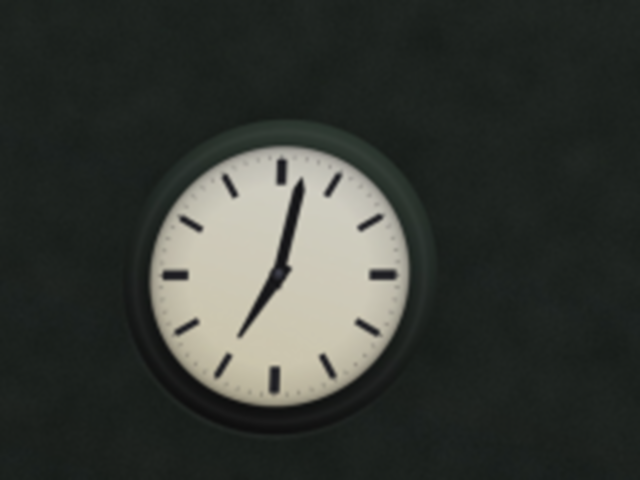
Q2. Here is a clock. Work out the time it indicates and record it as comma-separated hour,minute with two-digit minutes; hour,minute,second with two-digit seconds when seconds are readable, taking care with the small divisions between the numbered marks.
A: 7,02
